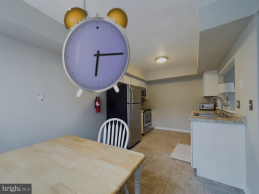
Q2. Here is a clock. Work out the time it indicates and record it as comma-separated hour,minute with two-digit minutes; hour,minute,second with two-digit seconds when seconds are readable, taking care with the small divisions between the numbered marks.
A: 6,15
